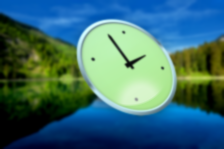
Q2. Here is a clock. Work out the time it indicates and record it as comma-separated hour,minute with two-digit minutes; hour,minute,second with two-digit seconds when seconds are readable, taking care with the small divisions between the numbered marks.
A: 1,55
